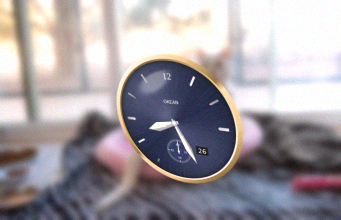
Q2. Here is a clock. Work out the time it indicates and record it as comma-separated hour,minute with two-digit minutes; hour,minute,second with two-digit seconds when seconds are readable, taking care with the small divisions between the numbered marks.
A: 8,26
